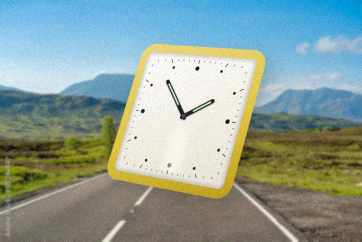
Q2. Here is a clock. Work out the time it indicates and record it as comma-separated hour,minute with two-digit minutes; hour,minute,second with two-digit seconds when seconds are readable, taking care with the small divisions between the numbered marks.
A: 1,53
